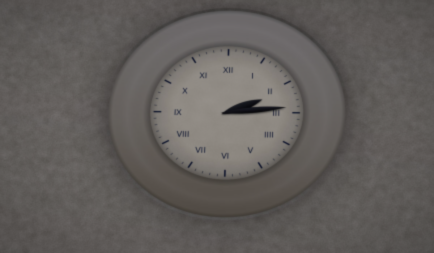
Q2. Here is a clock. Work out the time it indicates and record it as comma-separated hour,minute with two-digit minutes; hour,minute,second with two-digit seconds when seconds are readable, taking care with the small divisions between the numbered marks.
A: 2,14
